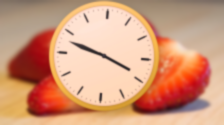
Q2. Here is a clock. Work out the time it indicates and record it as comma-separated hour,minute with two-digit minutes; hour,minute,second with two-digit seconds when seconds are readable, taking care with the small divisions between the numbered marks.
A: 3,48
